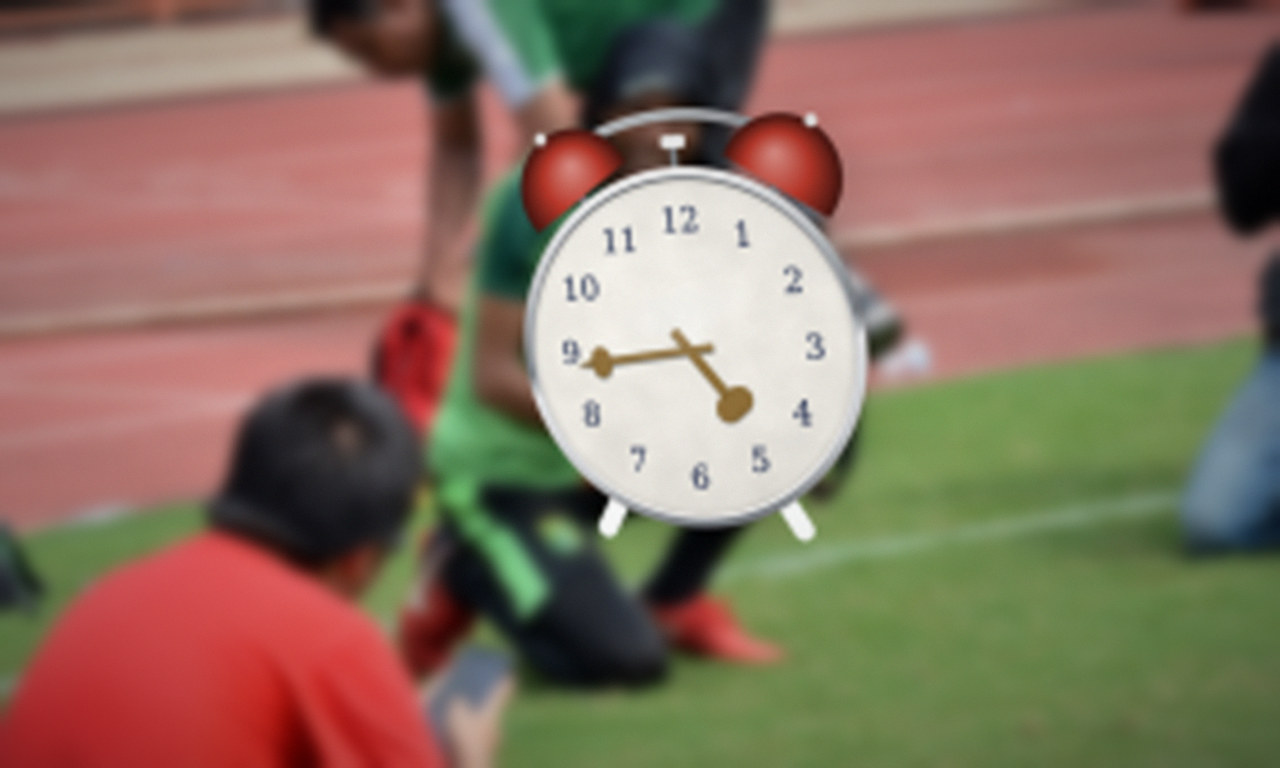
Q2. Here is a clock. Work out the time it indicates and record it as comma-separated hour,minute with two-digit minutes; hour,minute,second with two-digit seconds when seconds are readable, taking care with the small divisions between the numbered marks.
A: 4,44
